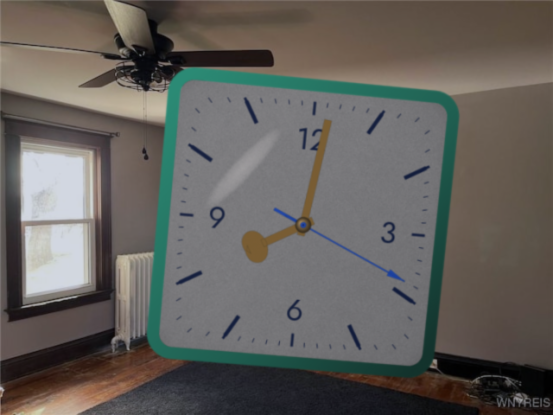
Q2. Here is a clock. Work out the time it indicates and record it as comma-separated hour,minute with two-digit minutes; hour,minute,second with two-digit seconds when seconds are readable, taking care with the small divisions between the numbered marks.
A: 8,01,19
